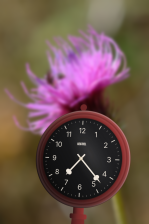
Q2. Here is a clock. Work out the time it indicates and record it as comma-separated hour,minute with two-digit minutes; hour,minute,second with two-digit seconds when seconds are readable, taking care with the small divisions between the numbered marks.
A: 7,23
